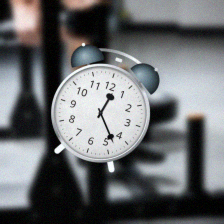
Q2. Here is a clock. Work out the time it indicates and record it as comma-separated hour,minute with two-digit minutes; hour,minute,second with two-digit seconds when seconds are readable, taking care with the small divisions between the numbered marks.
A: 12,23
